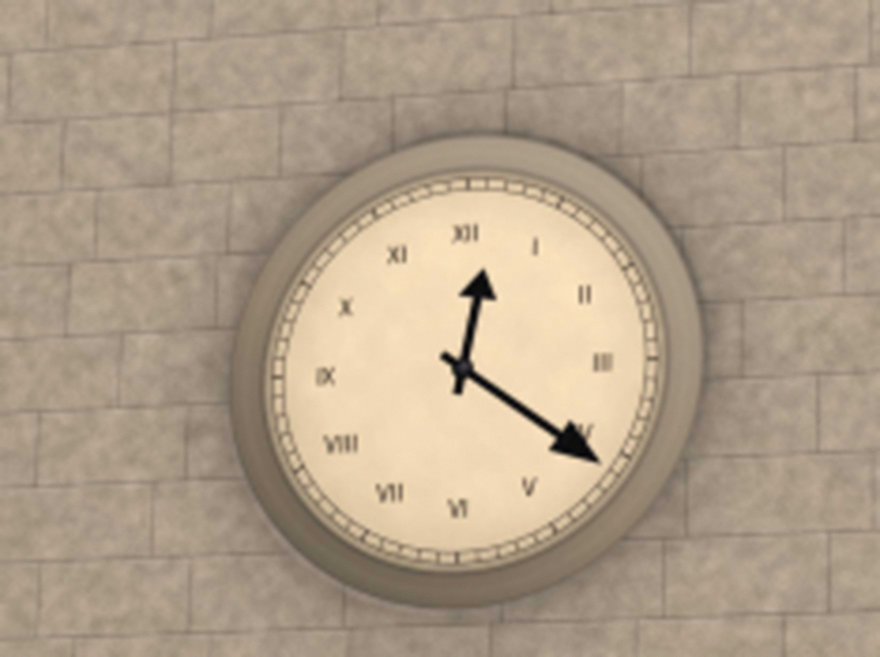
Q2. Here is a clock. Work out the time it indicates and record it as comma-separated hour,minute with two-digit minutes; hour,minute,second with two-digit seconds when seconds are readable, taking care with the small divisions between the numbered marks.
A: 12,21
